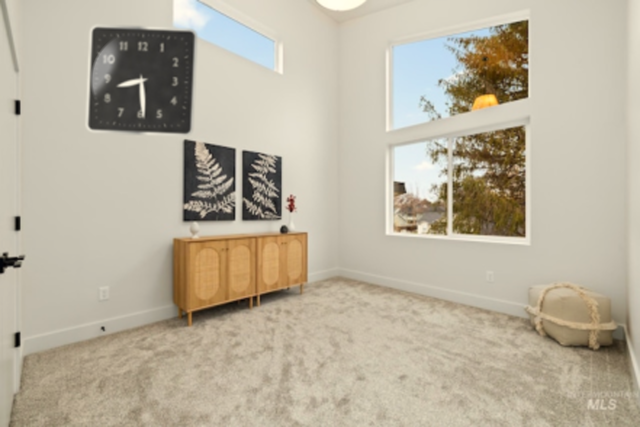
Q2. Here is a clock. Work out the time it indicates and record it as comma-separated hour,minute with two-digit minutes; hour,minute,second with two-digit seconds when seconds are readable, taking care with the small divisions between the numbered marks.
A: 8,29
